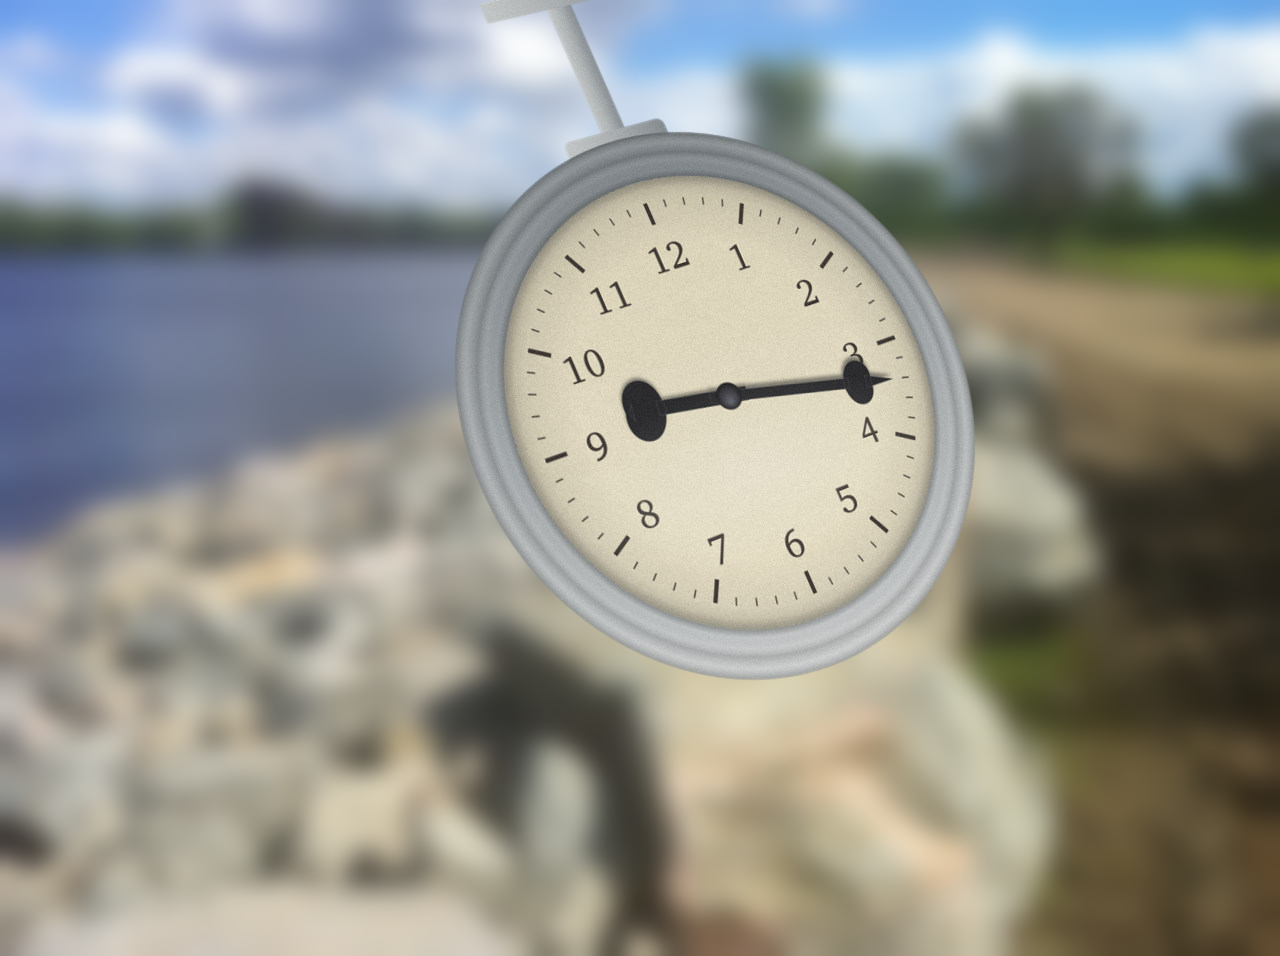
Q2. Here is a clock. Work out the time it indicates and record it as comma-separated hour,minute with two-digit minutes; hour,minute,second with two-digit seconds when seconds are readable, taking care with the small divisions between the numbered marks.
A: 9,17
